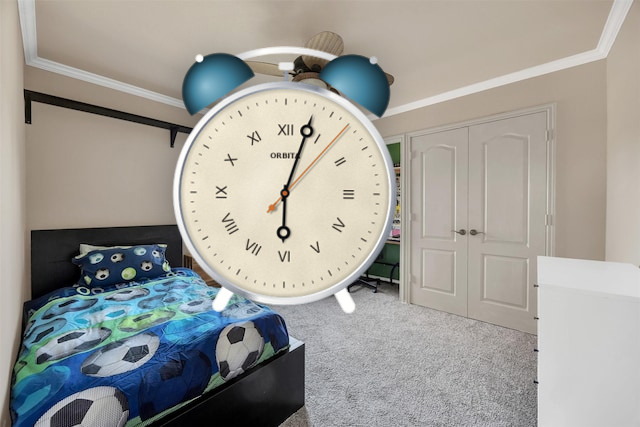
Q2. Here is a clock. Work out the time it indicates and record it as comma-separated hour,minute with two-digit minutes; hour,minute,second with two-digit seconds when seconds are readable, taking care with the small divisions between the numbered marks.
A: 6,03,07
